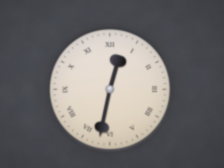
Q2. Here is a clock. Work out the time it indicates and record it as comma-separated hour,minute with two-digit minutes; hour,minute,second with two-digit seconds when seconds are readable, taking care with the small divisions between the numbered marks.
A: 12,32
